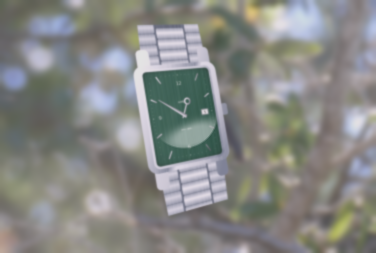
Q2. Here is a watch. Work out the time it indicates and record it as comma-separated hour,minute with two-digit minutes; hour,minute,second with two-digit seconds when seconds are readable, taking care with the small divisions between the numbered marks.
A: 12,51
